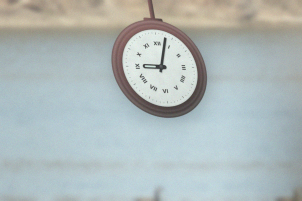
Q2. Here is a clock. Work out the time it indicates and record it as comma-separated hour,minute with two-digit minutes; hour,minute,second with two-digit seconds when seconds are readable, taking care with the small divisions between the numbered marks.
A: 9,03
